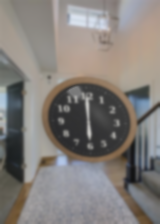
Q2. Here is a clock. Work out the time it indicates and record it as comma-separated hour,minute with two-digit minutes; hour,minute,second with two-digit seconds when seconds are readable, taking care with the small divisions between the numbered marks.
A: 6,00
